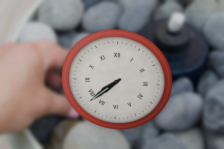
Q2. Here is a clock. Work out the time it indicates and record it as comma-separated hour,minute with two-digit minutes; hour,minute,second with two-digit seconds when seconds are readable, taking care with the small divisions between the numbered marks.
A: 7,38
